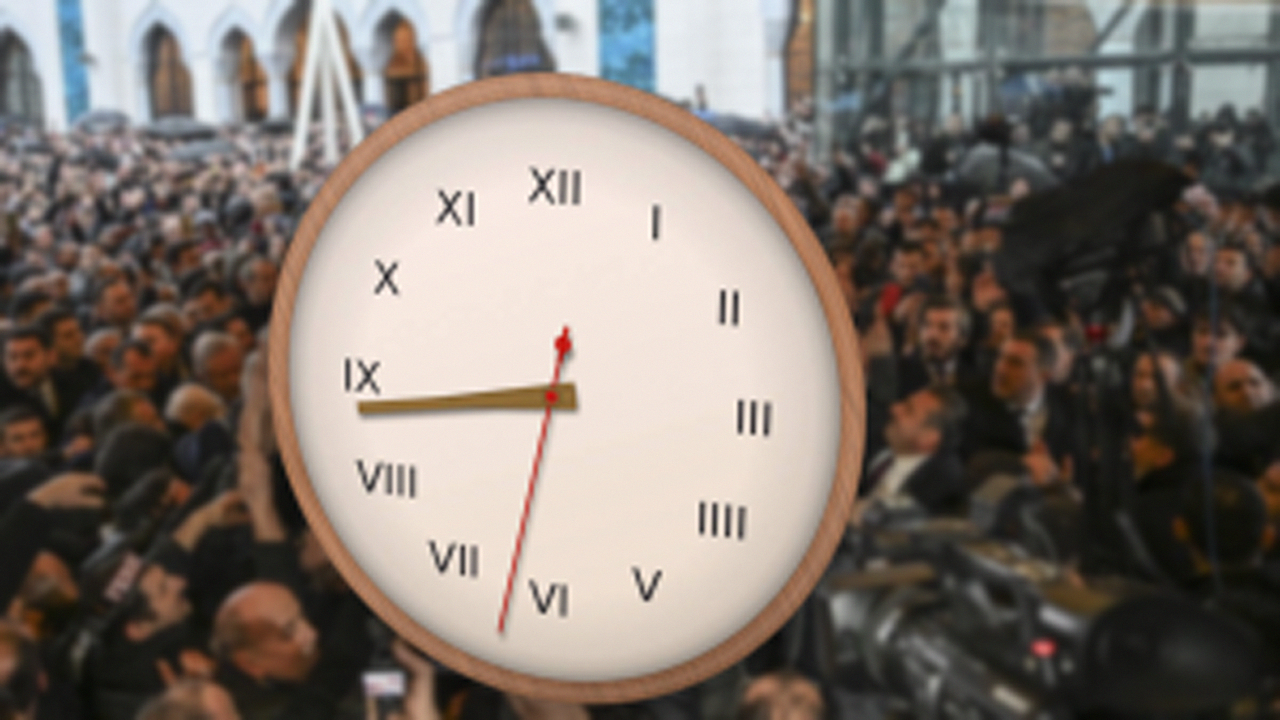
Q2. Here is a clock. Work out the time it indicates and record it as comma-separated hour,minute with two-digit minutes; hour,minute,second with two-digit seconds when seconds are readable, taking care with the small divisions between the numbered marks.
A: 8,43,32
